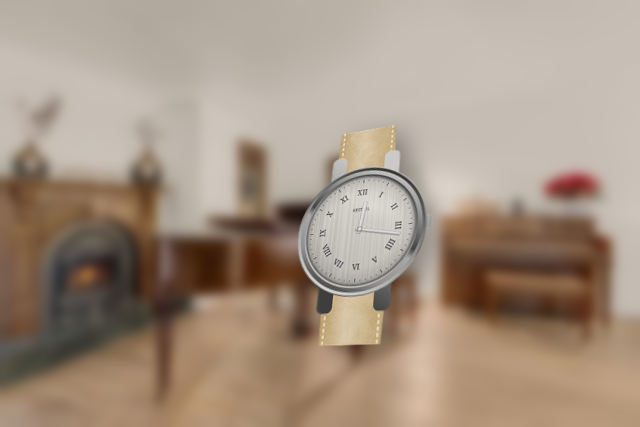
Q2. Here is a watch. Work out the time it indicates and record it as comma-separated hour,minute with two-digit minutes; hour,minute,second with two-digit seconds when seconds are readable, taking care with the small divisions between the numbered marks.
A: 12,17
